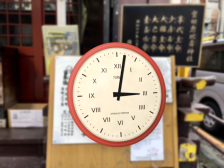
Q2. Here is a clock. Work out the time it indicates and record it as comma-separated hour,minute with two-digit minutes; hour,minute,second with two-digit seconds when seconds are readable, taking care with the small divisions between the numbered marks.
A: 3,02
